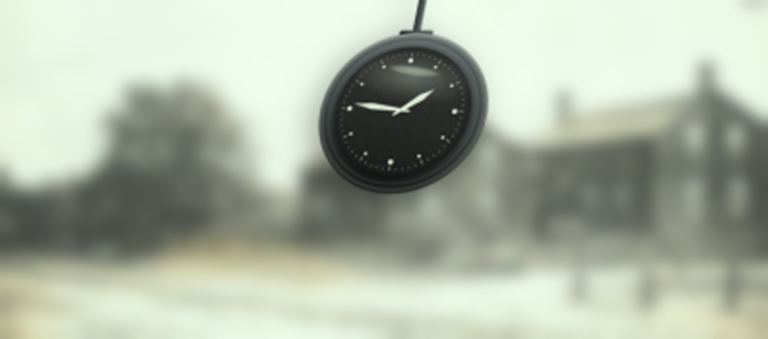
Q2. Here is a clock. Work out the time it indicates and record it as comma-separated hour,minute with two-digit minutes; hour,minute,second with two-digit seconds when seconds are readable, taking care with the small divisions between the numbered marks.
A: 1,46
